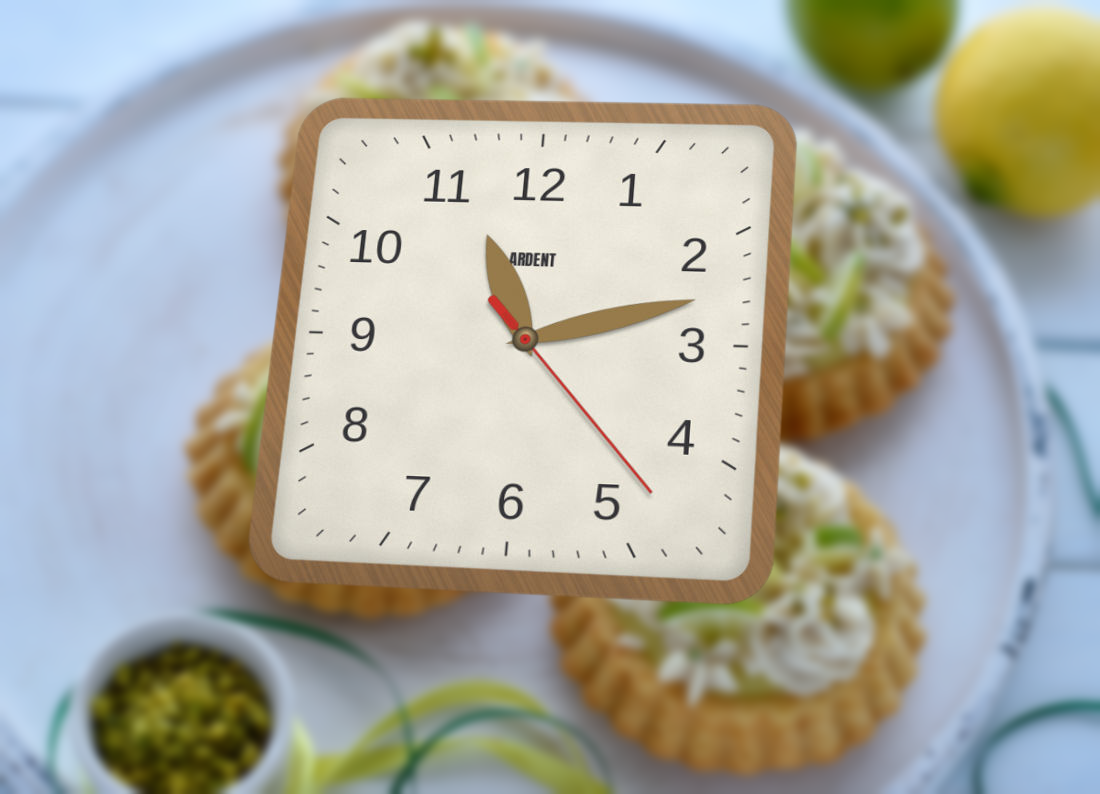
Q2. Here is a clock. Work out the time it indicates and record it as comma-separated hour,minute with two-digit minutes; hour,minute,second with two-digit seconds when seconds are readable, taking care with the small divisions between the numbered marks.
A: 11,12,23
